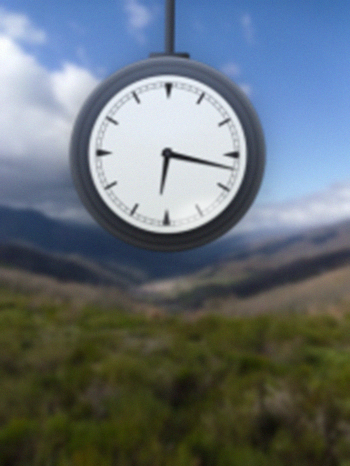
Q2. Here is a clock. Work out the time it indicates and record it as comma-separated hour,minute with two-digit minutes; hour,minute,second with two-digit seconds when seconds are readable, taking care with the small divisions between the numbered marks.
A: 6,17
